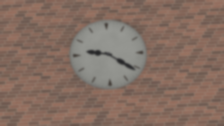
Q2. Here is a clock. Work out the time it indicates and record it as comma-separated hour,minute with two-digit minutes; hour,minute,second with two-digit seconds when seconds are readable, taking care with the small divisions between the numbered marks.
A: 9,21
